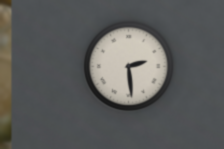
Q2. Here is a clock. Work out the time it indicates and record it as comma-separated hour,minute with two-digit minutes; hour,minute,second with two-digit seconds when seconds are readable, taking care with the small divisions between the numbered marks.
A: 2,29
